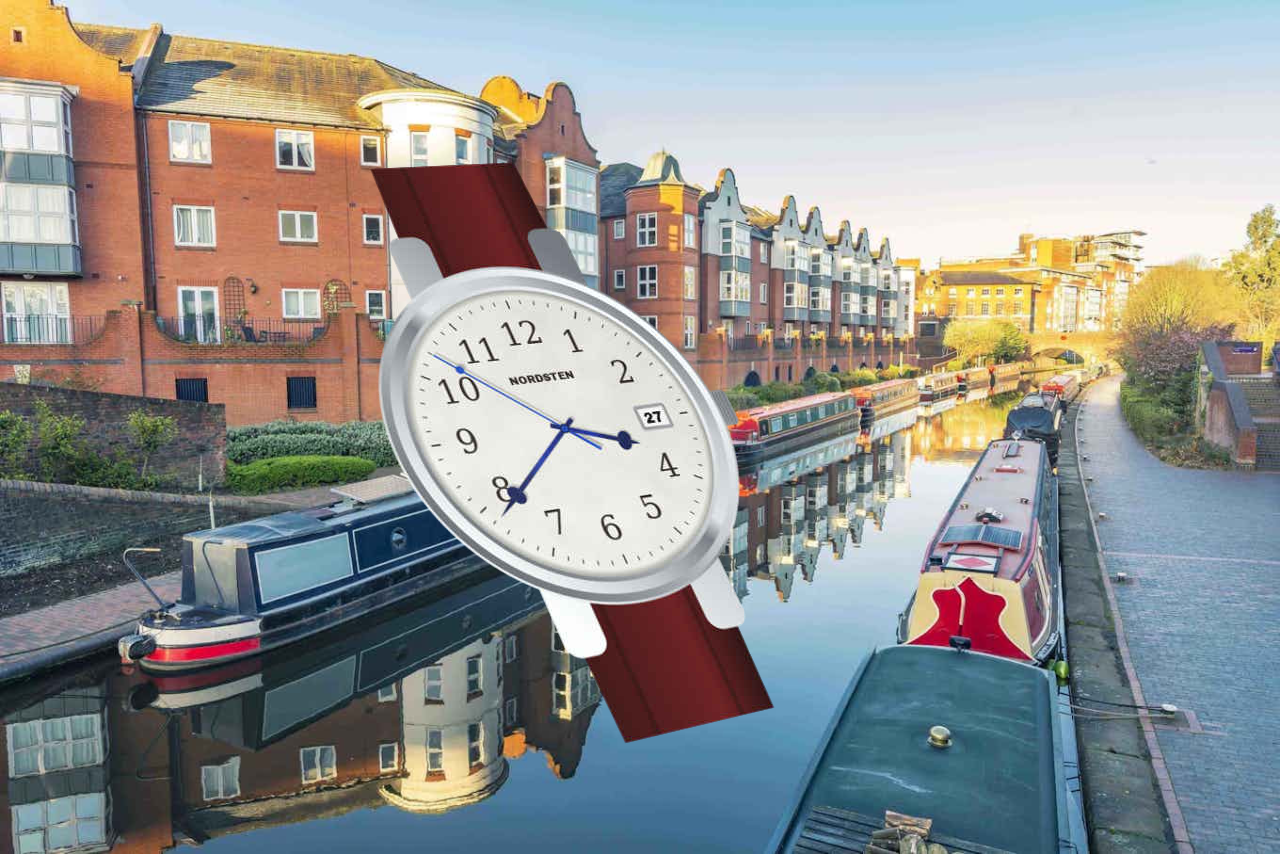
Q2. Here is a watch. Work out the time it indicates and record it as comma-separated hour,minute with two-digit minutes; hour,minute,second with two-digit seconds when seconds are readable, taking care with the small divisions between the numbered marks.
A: 3,38,52
